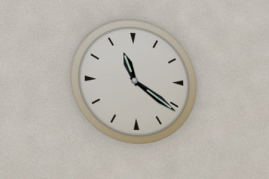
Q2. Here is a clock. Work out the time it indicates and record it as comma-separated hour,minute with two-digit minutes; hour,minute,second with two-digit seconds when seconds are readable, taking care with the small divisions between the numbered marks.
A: 11,21
